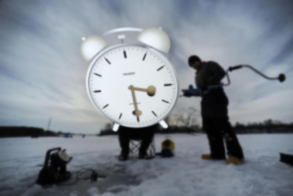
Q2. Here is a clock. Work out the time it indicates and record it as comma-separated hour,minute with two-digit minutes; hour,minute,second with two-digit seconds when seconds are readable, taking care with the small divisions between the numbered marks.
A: 3,30
